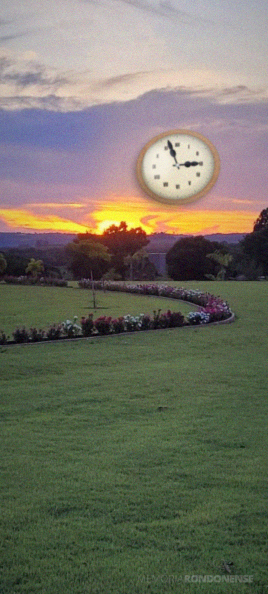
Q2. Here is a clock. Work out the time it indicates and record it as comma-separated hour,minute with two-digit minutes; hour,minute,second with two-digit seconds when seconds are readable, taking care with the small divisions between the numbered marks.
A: 2,57
